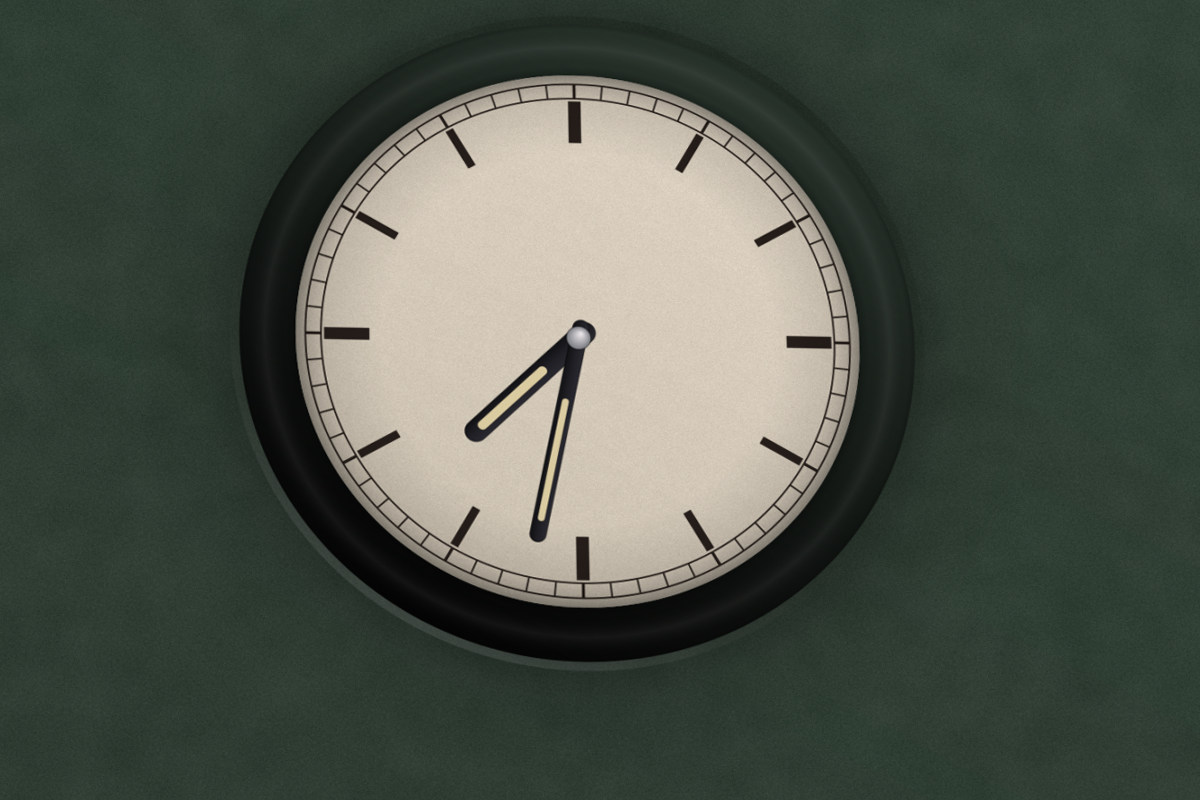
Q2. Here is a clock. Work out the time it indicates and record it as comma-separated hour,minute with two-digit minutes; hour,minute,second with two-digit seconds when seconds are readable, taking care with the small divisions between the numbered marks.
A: 7,32
